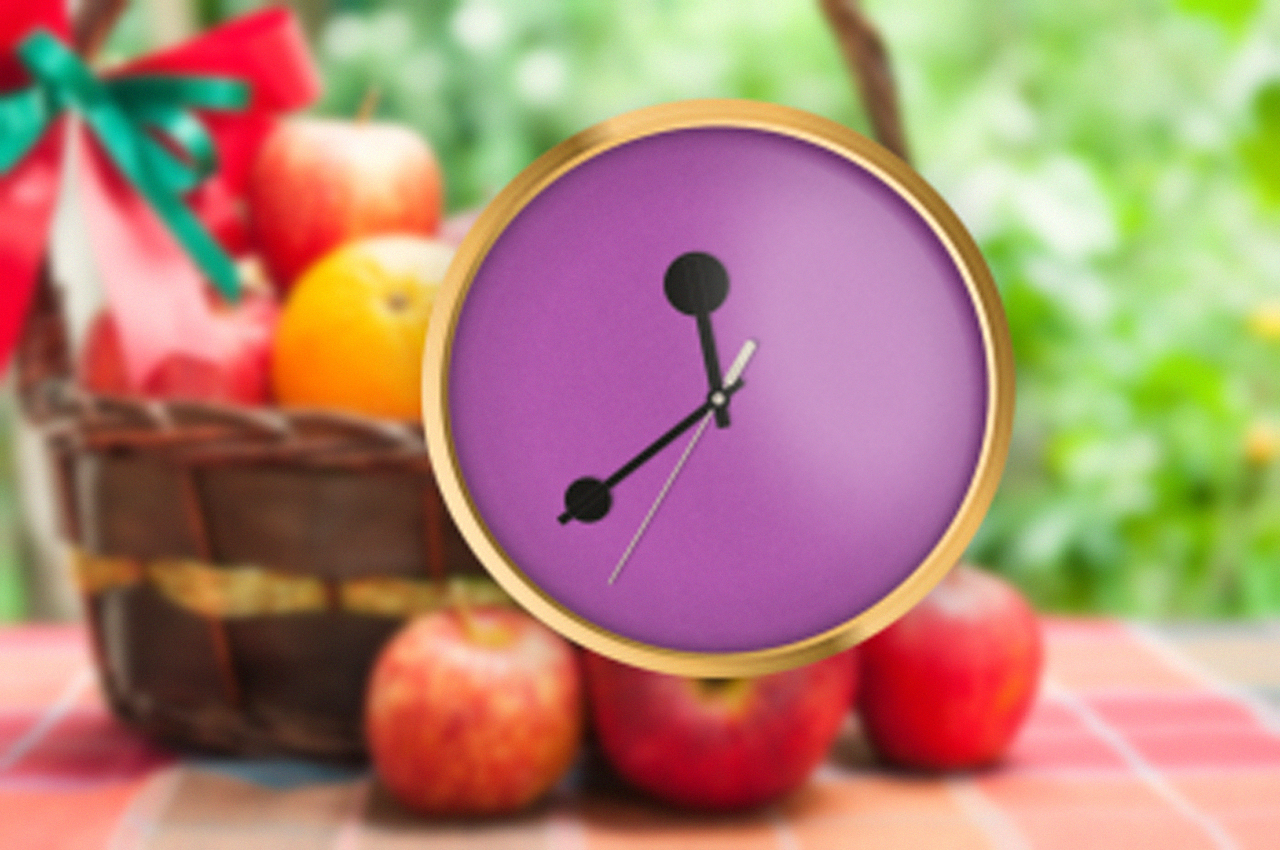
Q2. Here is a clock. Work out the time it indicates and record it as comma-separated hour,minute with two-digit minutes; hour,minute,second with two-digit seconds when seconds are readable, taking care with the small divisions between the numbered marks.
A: 11,38,35
